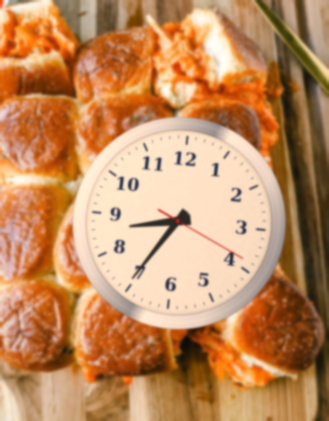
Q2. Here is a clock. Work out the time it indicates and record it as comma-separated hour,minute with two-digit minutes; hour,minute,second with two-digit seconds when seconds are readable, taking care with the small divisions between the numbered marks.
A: 8,35,19
